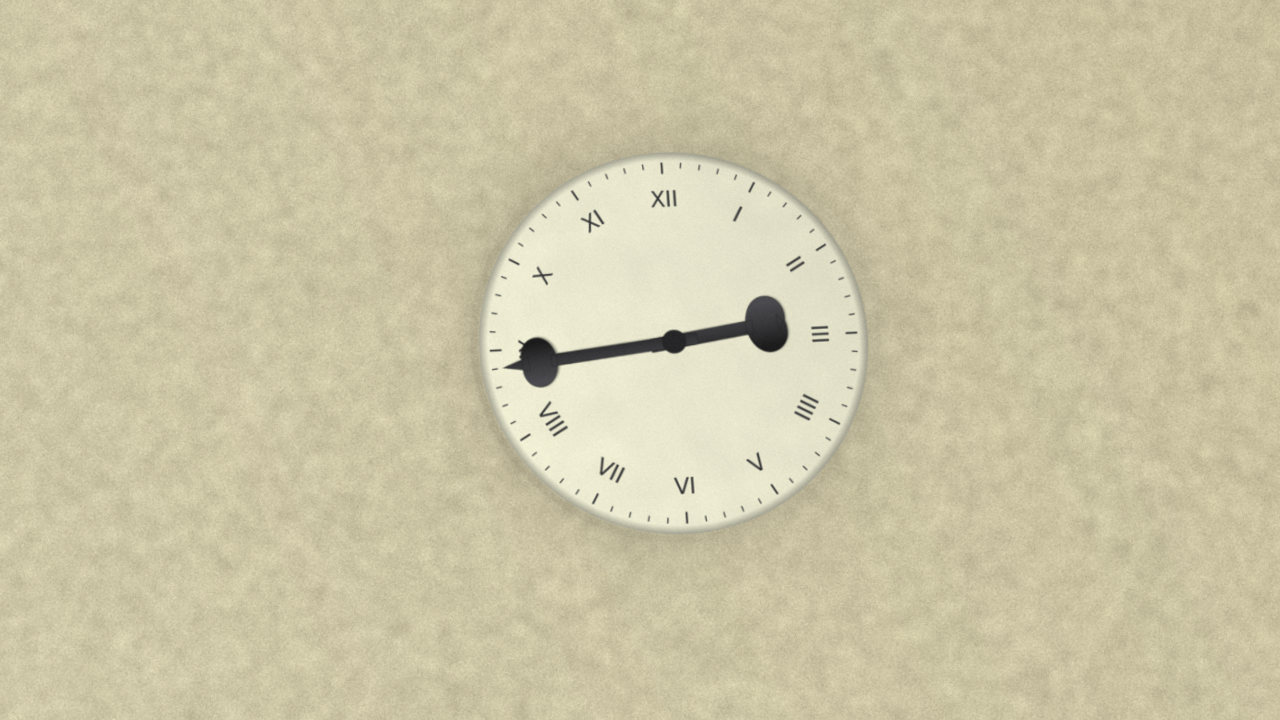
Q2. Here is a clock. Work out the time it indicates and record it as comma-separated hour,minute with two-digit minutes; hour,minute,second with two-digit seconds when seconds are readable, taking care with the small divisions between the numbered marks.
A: 2,44
